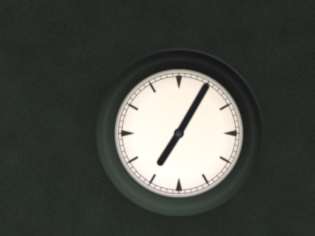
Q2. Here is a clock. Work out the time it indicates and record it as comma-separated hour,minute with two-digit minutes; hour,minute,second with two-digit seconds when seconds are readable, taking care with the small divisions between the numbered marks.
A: 7,05
